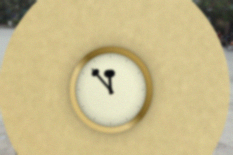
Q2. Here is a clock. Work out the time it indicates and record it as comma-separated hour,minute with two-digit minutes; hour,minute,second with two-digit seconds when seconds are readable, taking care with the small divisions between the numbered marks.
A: 11,53
